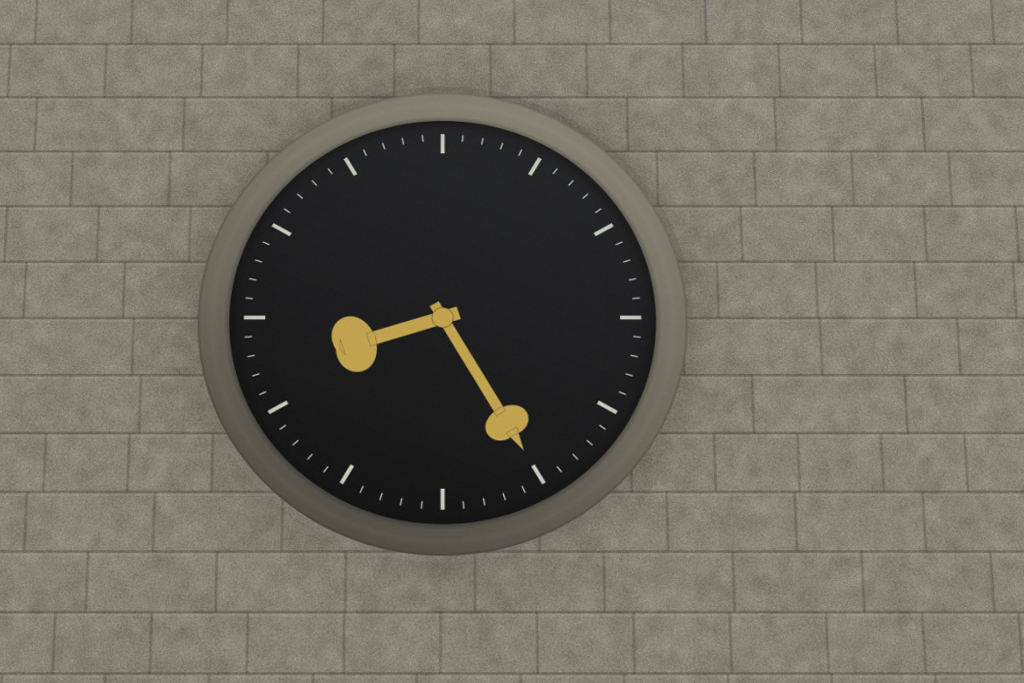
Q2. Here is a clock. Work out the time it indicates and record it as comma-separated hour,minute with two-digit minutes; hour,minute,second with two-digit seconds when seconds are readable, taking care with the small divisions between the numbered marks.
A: 8,25
